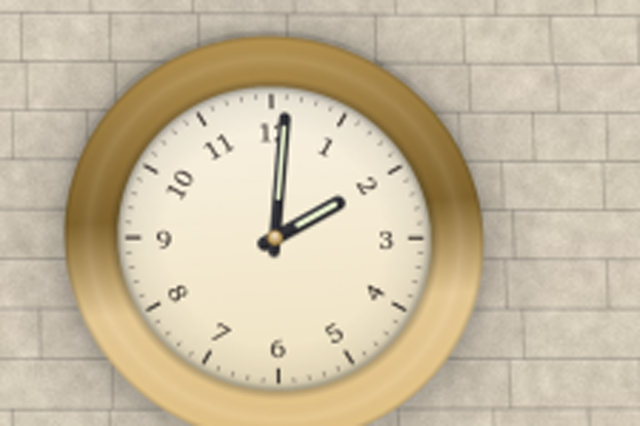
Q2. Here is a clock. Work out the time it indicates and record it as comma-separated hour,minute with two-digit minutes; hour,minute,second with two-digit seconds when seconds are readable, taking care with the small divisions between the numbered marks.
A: 2,01
